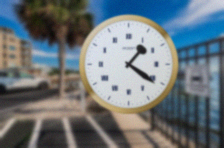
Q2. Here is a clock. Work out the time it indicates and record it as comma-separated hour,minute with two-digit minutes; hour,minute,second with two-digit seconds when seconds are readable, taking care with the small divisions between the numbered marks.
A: 1,21
